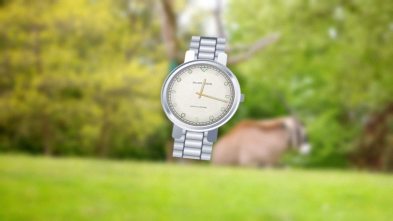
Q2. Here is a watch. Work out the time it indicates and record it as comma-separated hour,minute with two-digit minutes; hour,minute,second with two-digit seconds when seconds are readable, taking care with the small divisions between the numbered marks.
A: 12,17
